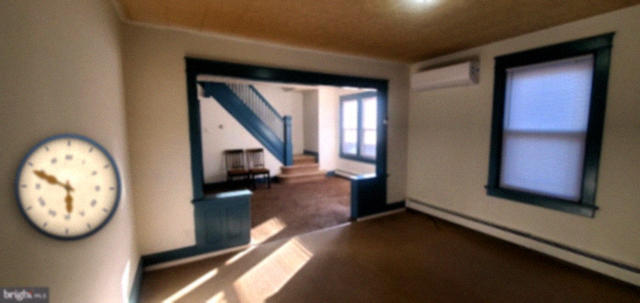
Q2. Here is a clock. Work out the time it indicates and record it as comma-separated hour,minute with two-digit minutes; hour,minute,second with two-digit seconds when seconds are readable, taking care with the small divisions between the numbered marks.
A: 5,49
